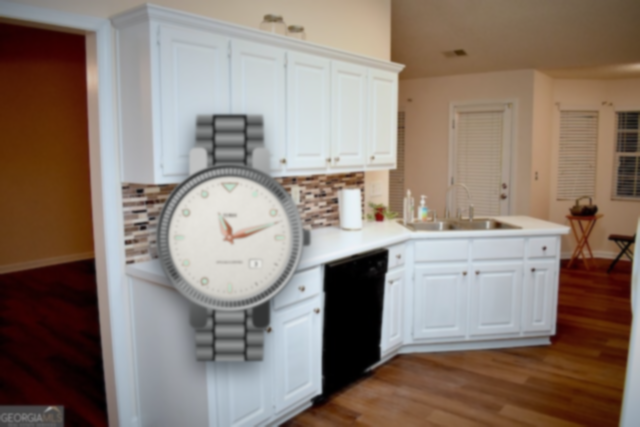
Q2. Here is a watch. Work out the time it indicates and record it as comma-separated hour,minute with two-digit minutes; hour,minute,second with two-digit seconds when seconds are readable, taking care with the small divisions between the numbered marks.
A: 11,12
